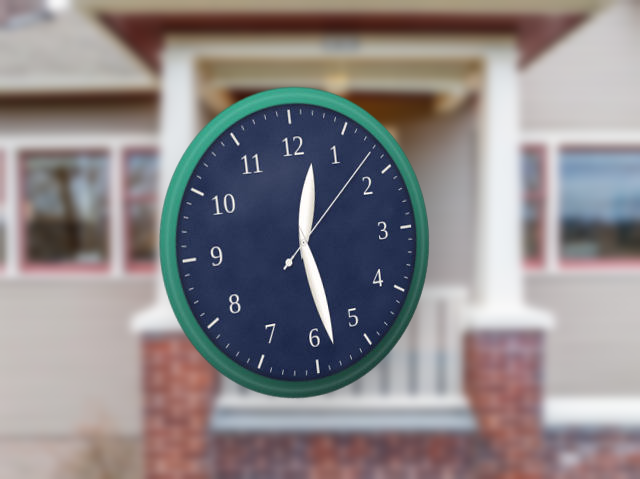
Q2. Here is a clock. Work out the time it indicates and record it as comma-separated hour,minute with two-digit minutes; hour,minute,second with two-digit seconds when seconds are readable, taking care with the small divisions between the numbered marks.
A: 12,28,08
